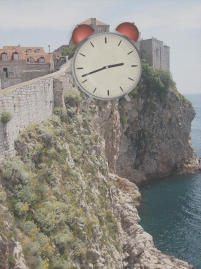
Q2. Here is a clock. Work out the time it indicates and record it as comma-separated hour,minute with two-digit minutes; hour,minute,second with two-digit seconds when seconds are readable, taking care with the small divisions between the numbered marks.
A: 2,42
